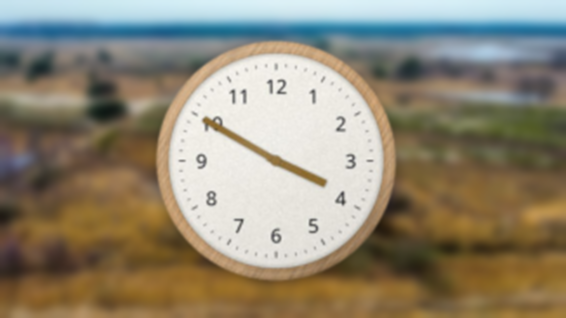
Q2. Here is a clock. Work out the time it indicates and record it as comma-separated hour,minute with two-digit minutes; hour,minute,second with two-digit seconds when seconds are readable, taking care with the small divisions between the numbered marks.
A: 3,50
